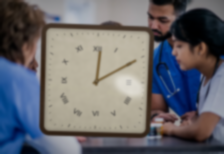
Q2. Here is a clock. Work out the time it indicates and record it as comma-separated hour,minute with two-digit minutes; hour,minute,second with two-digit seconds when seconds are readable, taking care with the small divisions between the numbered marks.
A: 12,10
